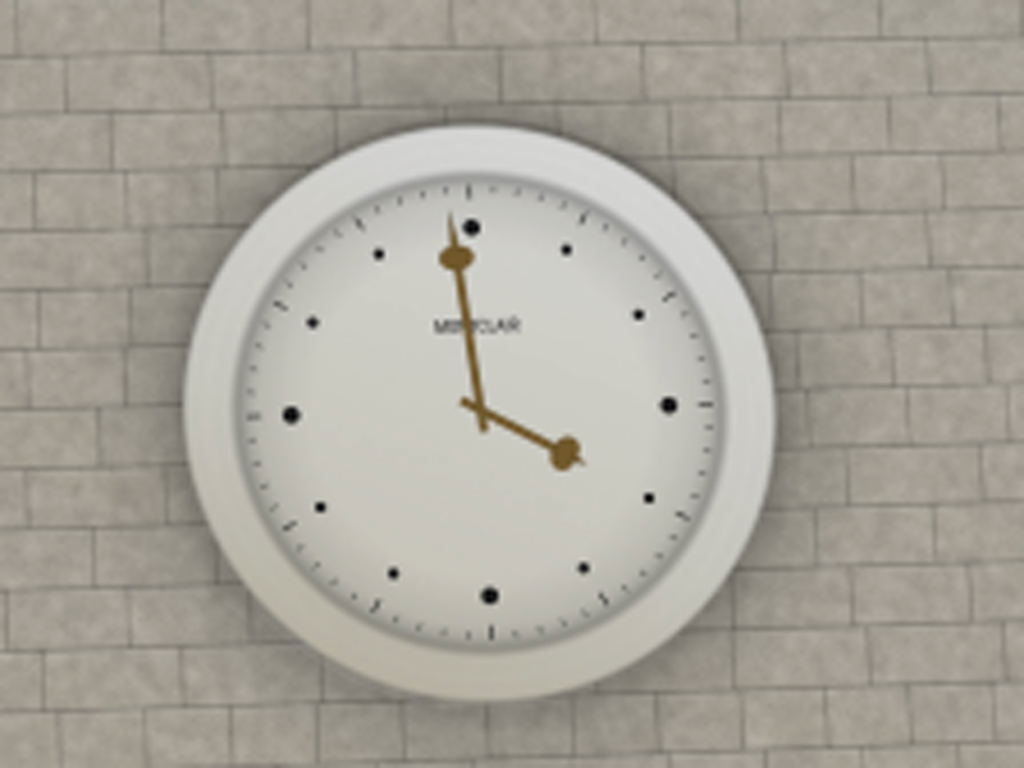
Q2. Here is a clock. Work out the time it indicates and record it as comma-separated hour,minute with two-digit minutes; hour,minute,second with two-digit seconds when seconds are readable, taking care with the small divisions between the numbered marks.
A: 3,59
